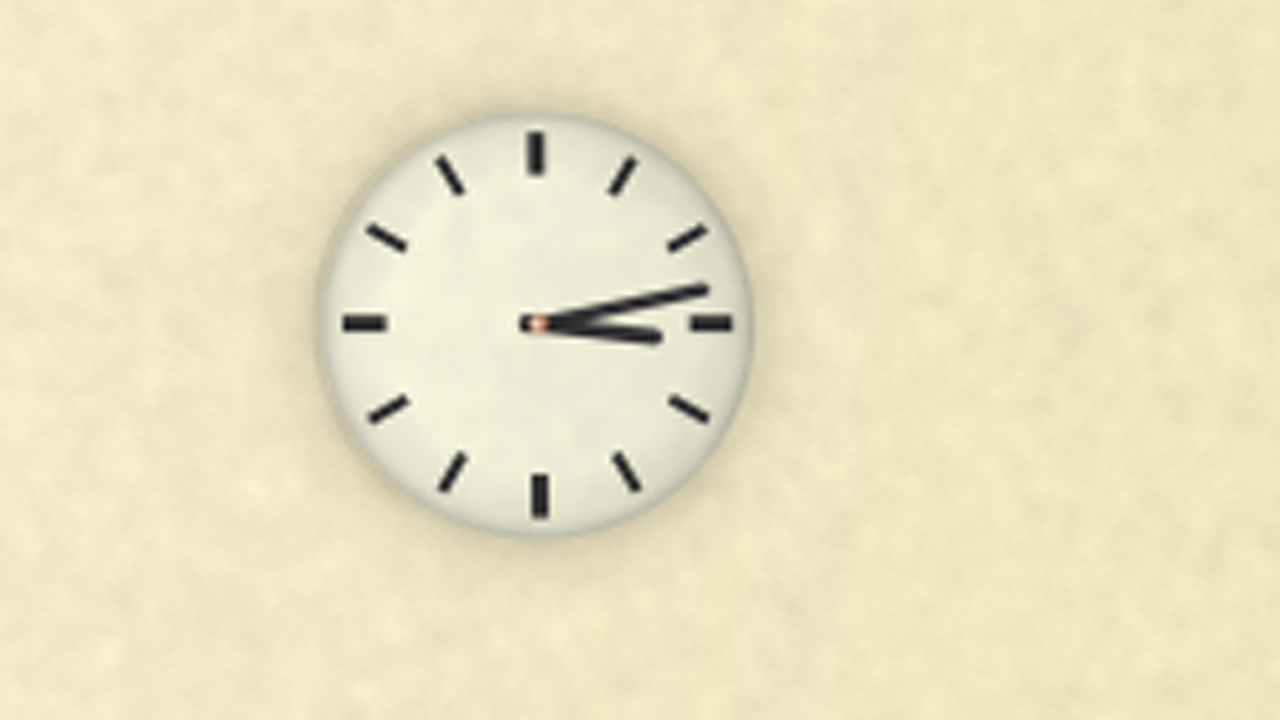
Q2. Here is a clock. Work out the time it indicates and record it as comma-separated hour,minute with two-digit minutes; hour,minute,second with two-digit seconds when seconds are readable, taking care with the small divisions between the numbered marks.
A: 3,13
